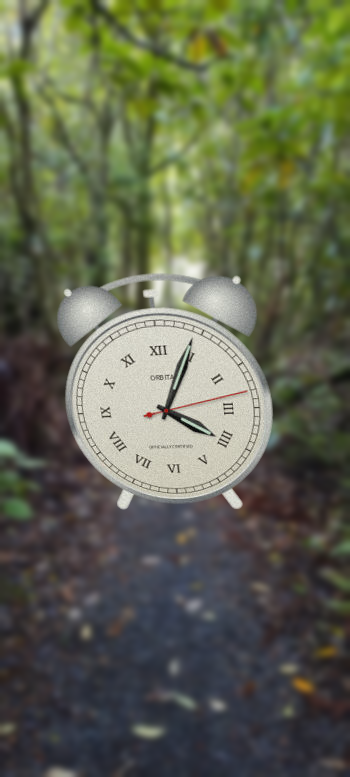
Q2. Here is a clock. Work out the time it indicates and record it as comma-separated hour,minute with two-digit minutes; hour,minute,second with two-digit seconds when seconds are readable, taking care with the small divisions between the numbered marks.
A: 4,04,13
